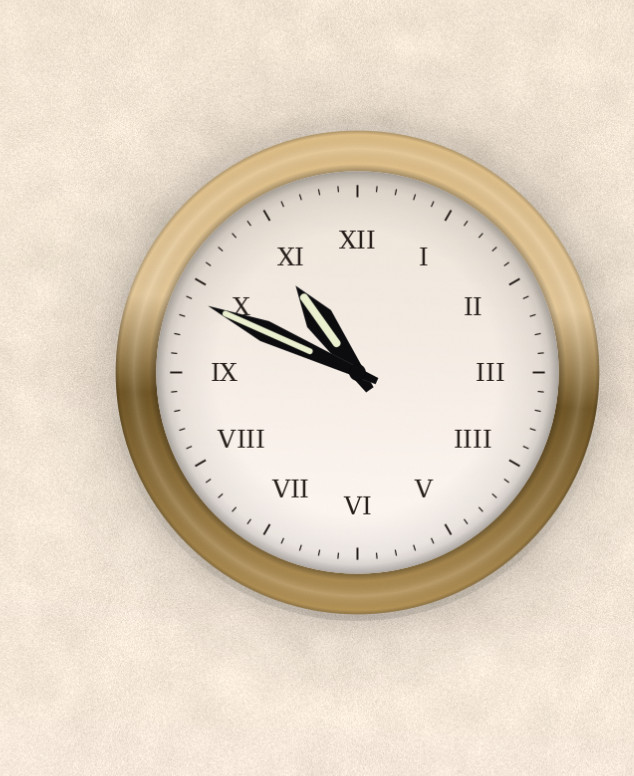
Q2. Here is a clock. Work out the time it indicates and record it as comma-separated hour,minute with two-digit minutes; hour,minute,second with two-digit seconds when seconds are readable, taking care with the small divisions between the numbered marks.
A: 10,49
